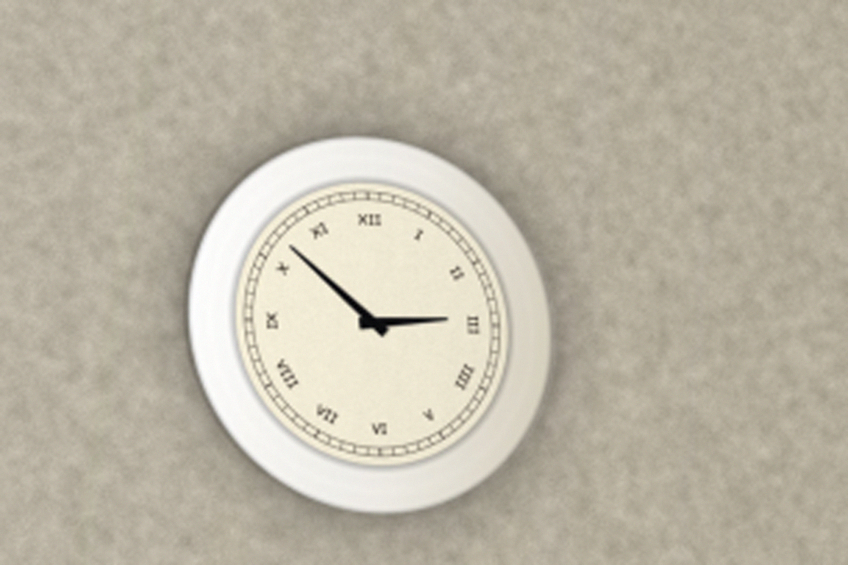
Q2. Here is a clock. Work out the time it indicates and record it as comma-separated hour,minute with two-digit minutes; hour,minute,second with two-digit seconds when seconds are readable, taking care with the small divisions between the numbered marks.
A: 2,52
